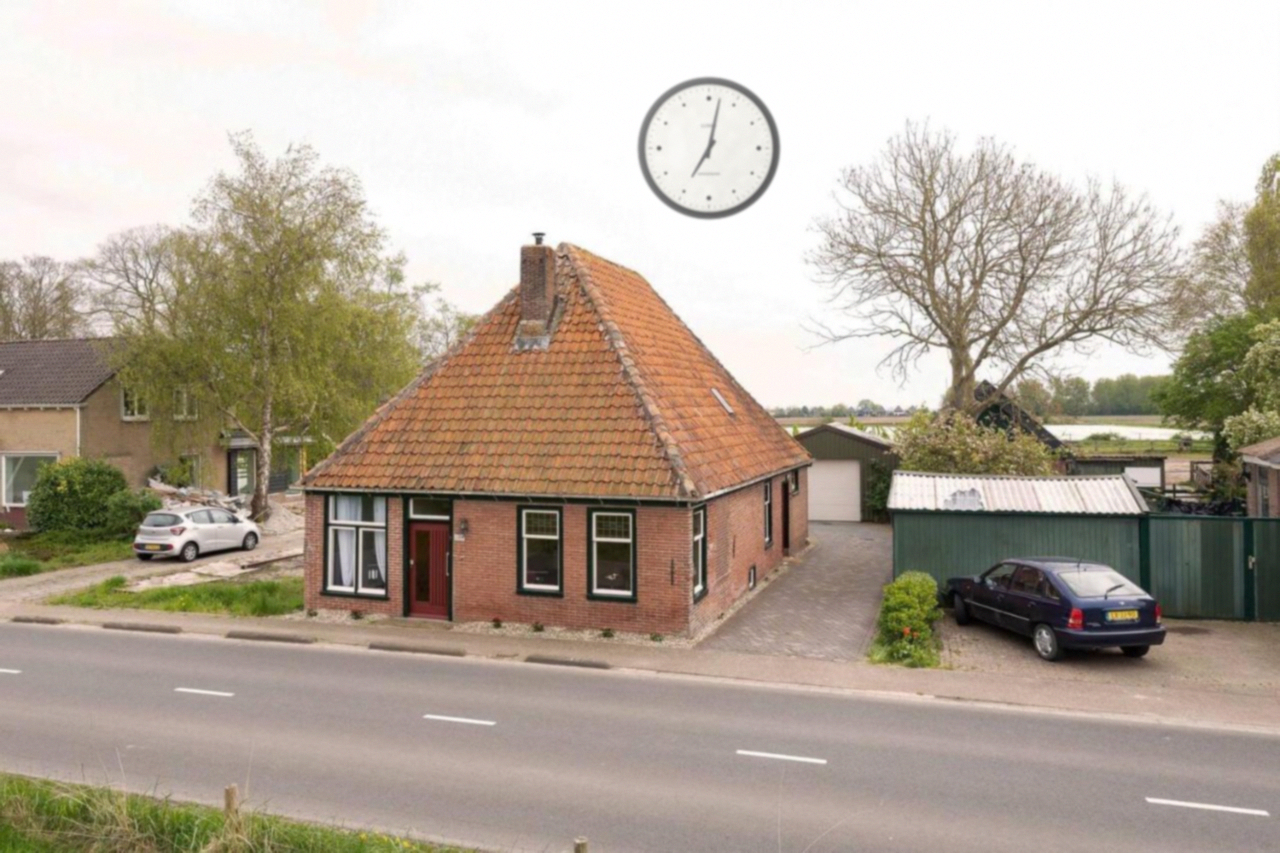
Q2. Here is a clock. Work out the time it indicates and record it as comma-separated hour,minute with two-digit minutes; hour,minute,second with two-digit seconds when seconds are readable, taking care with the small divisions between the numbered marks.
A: 7,02
